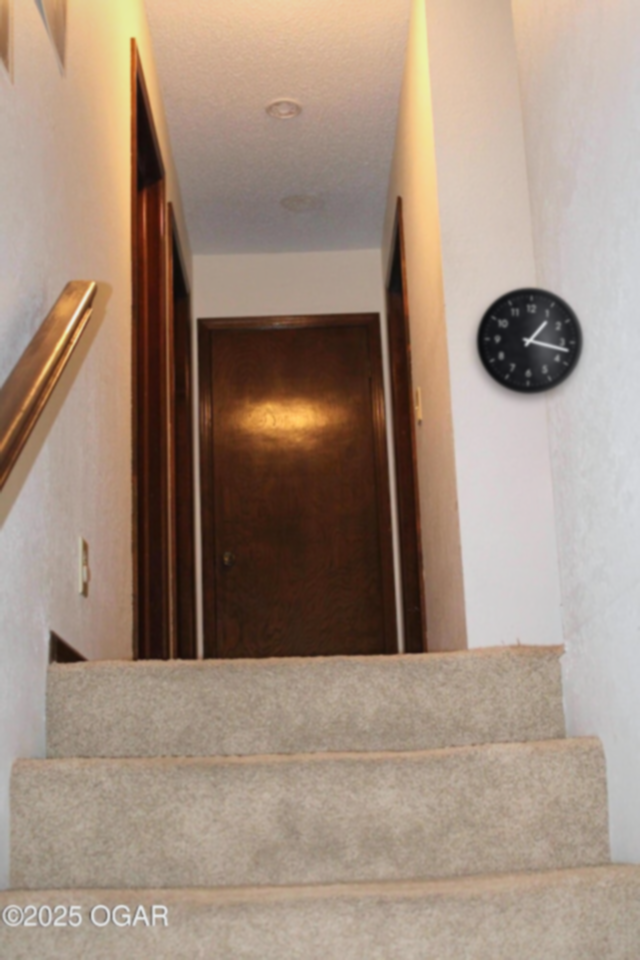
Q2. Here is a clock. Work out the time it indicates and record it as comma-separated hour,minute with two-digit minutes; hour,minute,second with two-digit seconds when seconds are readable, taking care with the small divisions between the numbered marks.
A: 1,17
